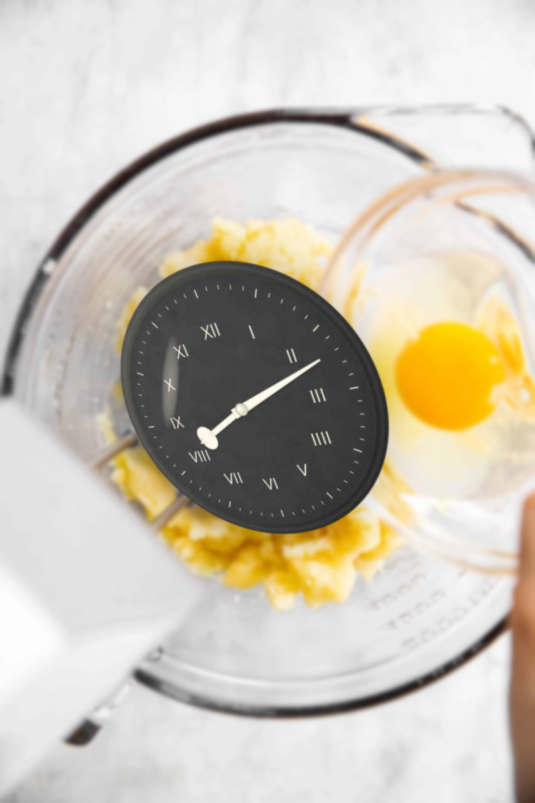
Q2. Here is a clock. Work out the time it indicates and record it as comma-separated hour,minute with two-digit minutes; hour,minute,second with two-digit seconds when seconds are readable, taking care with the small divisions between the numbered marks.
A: 8,12
